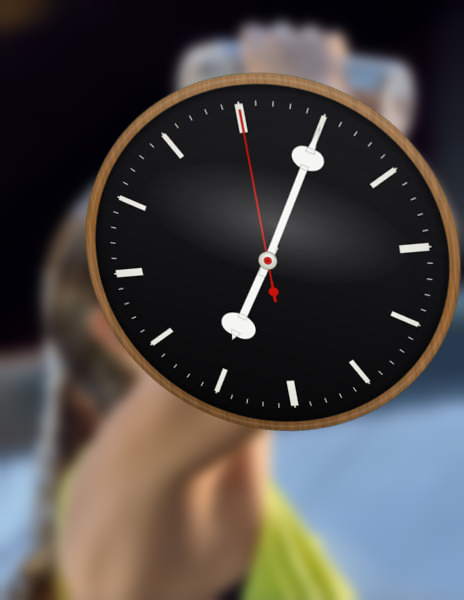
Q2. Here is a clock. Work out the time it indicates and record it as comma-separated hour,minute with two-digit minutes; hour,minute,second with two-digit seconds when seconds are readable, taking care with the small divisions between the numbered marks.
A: 7,05,00
